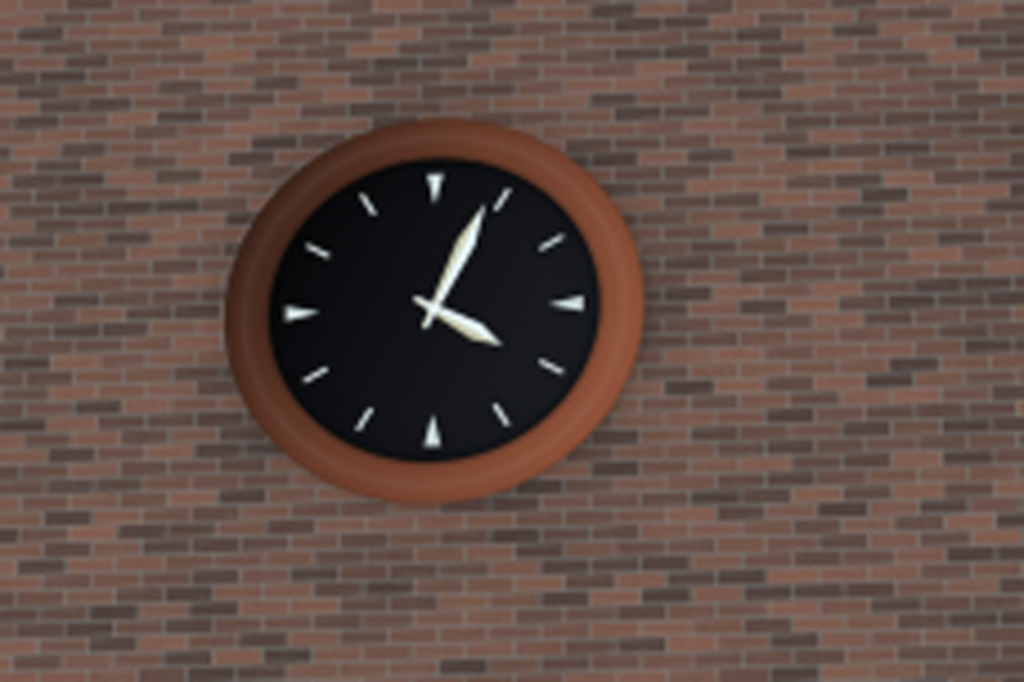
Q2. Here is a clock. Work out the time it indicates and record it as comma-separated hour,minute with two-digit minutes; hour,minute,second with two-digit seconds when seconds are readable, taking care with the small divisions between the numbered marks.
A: 4,04
